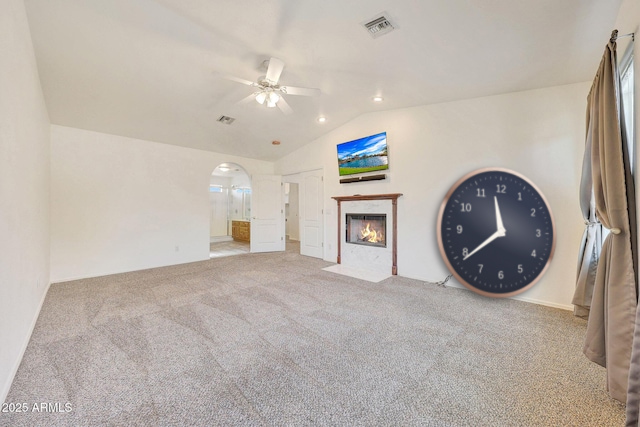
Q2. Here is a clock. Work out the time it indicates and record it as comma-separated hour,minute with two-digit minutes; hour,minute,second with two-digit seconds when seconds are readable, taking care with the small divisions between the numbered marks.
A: 11,39
